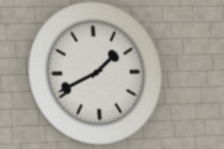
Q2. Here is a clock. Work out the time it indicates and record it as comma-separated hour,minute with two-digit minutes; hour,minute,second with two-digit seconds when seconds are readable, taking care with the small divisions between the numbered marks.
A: 1,41
